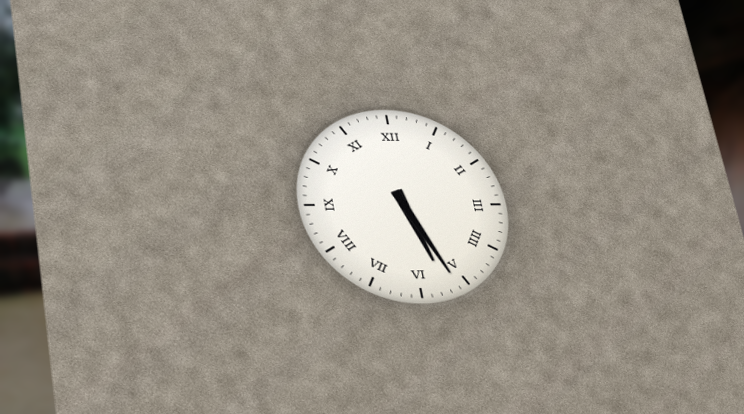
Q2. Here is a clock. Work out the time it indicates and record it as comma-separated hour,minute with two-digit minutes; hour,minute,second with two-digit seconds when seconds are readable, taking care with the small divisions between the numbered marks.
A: 5,26
